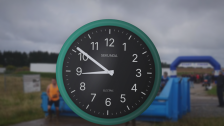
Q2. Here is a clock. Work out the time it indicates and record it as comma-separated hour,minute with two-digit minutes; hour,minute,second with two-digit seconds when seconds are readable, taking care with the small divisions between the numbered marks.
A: 8,51
